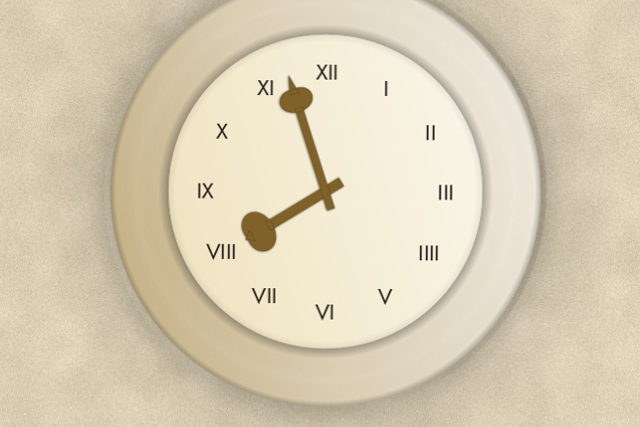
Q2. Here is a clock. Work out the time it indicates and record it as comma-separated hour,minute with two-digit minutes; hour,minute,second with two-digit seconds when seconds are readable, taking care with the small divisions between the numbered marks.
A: 7,57
